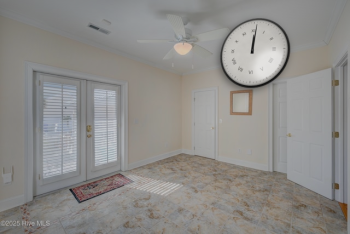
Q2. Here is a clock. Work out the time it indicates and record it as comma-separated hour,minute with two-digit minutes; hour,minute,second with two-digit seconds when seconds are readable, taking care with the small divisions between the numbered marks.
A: 12,01
